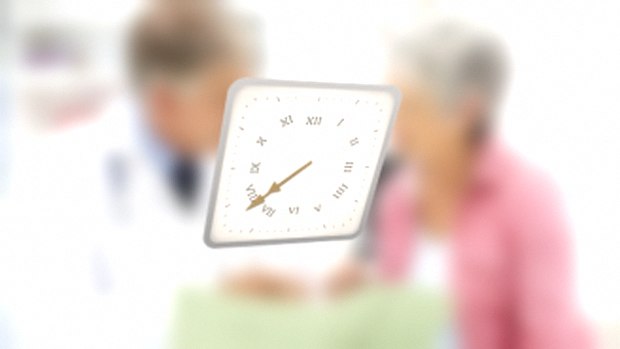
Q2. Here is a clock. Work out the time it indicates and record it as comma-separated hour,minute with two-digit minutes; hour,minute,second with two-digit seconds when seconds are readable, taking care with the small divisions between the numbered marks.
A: 7,38
